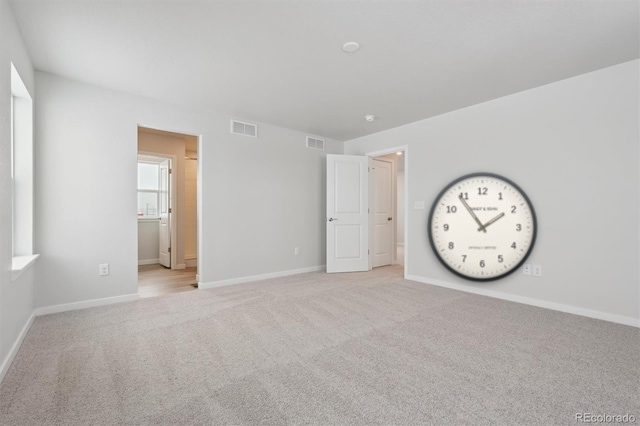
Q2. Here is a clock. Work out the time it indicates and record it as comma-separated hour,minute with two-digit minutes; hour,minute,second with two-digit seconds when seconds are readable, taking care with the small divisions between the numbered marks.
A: 1,54
